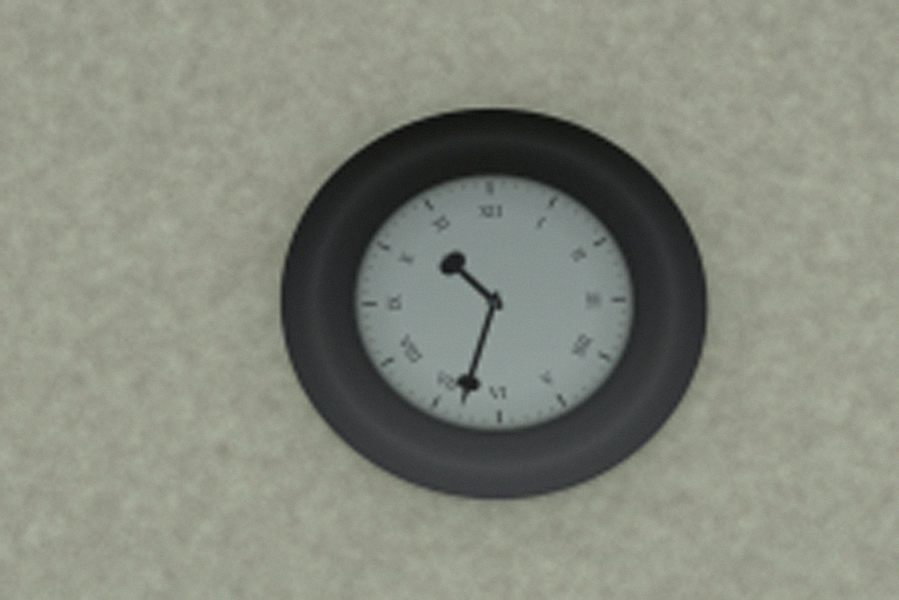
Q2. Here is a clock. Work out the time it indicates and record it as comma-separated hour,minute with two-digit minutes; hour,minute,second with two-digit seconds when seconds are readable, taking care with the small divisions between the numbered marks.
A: 10,33
